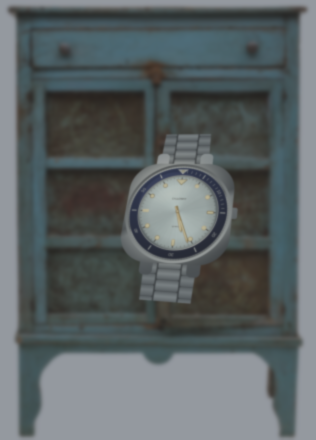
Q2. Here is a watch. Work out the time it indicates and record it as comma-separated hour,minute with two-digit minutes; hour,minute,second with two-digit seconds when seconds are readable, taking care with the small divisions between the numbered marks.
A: 5,26
